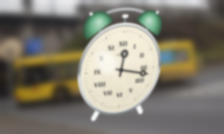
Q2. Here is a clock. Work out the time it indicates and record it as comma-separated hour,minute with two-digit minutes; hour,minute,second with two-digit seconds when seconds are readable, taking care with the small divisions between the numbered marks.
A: 12,17
